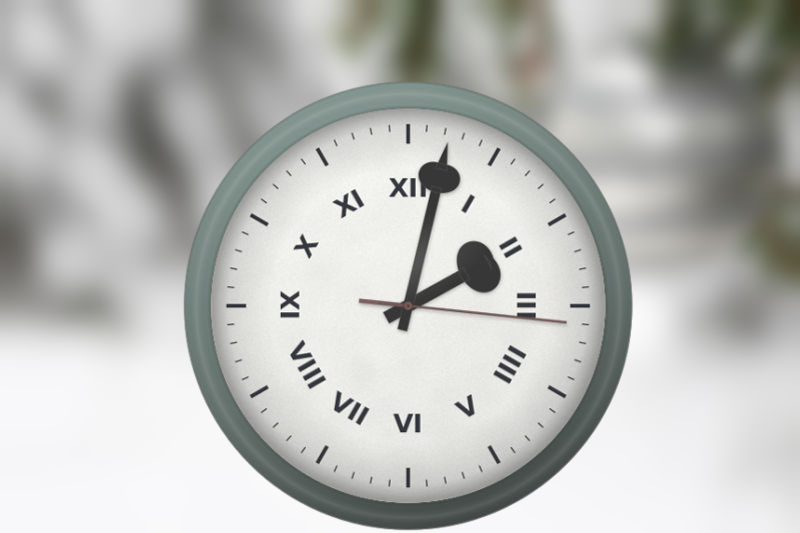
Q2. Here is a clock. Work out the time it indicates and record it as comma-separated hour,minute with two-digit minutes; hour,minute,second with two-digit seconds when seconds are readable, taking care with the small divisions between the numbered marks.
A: 2,02,16
